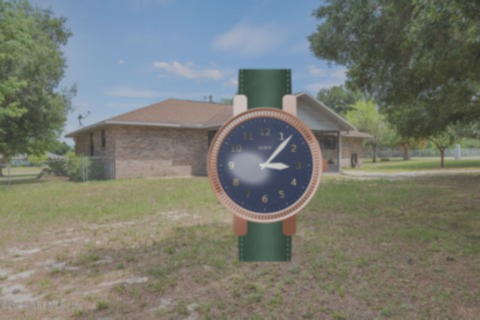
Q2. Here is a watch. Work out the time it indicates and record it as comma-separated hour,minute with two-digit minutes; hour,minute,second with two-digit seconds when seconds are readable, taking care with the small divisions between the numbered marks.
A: 3,07
